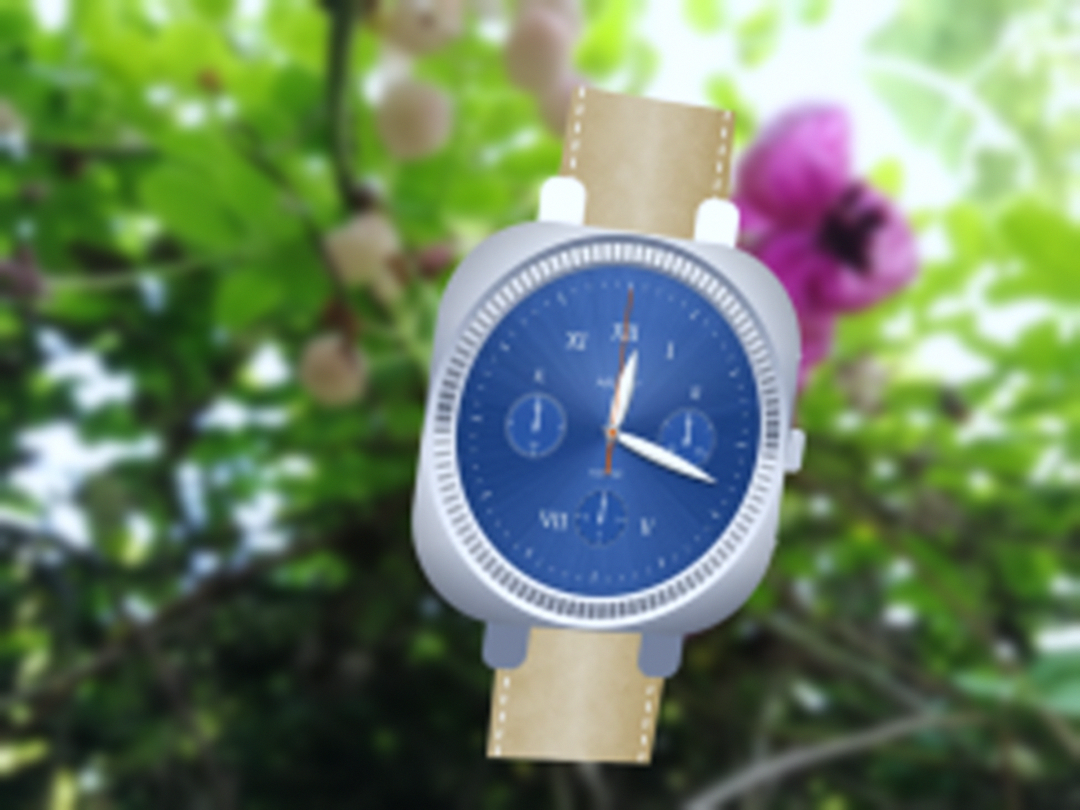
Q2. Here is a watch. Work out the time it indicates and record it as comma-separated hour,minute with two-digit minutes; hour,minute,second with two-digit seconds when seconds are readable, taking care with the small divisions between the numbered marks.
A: 12,18
